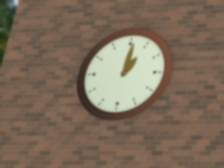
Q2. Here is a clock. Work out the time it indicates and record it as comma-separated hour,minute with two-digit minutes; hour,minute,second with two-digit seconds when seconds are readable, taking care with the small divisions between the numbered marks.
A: 1,01
